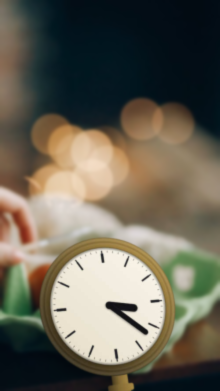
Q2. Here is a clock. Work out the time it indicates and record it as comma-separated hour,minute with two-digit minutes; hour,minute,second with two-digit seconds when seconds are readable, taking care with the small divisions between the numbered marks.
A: 3,22
